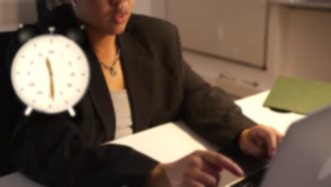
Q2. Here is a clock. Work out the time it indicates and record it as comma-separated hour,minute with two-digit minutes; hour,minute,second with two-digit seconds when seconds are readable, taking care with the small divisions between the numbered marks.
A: 11,29
